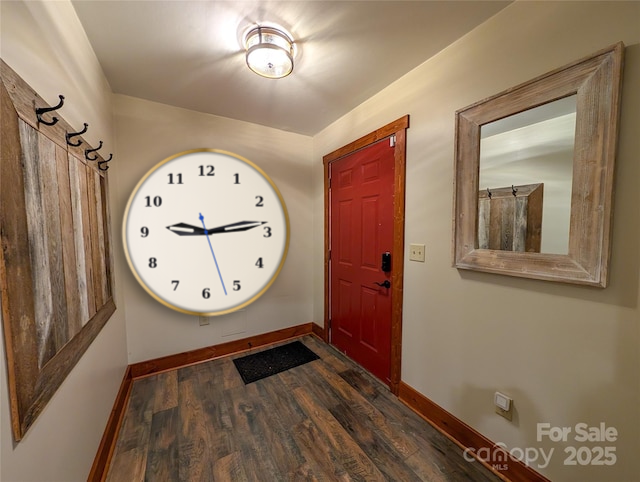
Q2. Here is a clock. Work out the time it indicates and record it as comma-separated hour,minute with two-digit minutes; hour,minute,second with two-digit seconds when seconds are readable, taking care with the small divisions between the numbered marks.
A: 9,13,27
